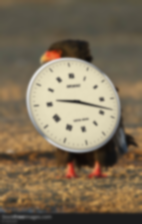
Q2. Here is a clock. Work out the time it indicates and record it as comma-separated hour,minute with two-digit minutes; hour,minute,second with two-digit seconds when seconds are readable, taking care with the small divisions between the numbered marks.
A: 9,18
